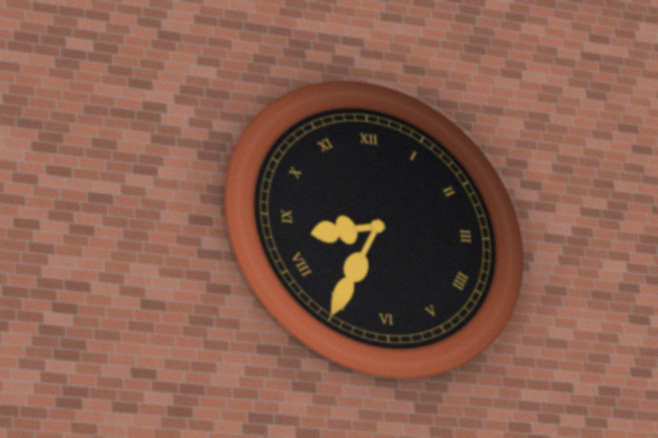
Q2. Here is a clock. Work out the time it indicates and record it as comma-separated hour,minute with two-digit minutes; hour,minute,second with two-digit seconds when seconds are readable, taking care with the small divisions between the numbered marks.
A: 8,35
